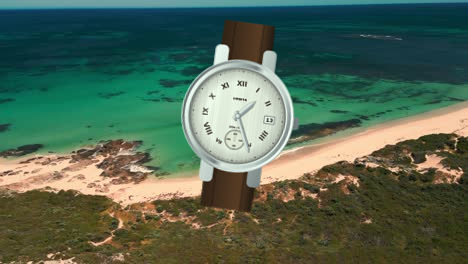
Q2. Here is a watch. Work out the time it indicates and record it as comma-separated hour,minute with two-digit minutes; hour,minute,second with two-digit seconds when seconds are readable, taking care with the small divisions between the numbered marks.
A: 1,26
